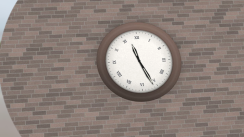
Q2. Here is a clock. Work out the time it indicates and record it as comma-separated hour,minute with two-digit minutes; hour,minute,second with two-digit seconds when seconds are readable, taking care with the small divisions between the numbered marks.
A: 11,26
